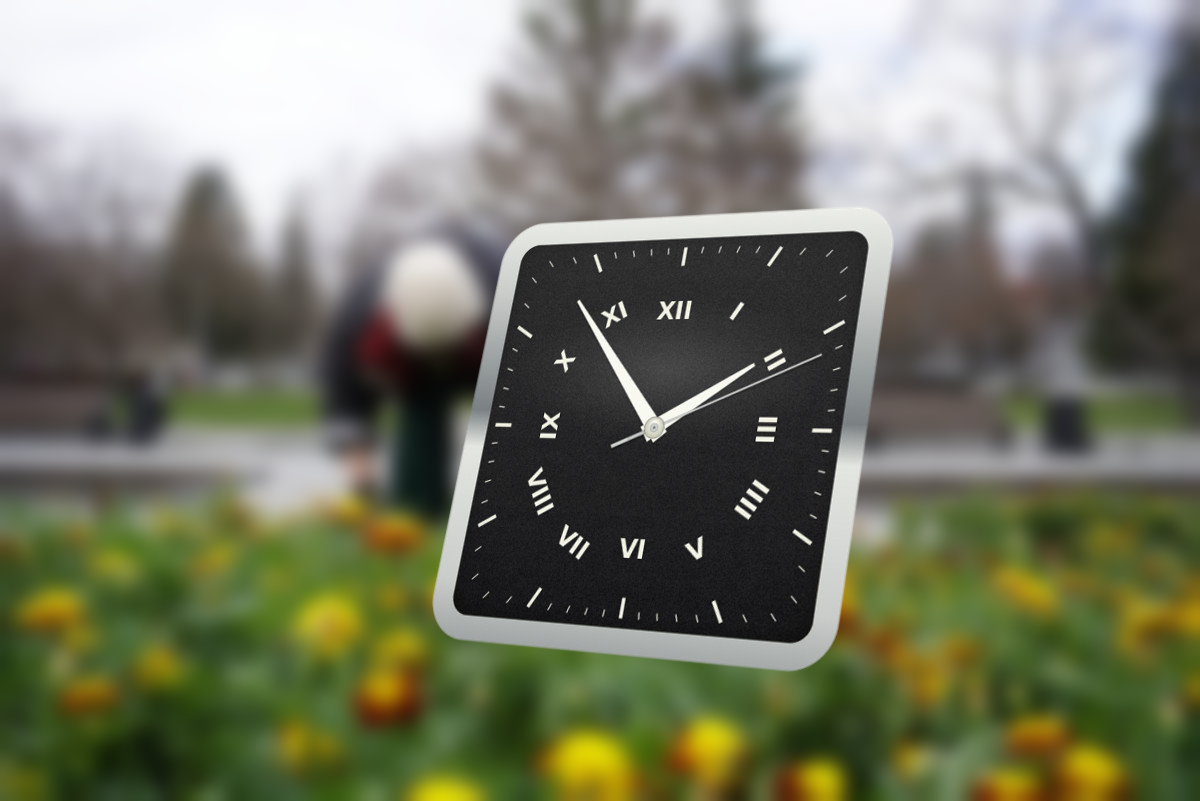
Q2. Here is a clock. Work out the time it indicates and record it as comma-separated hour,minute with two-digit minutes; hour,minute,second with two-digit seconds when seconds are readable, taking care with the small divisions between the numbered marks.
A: 1,53,11
